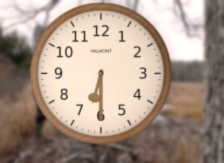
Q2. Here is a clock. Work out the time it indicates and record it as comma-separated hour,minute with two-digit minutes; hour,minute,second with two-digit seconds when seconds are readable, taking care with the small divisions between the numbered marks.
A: 6,30
